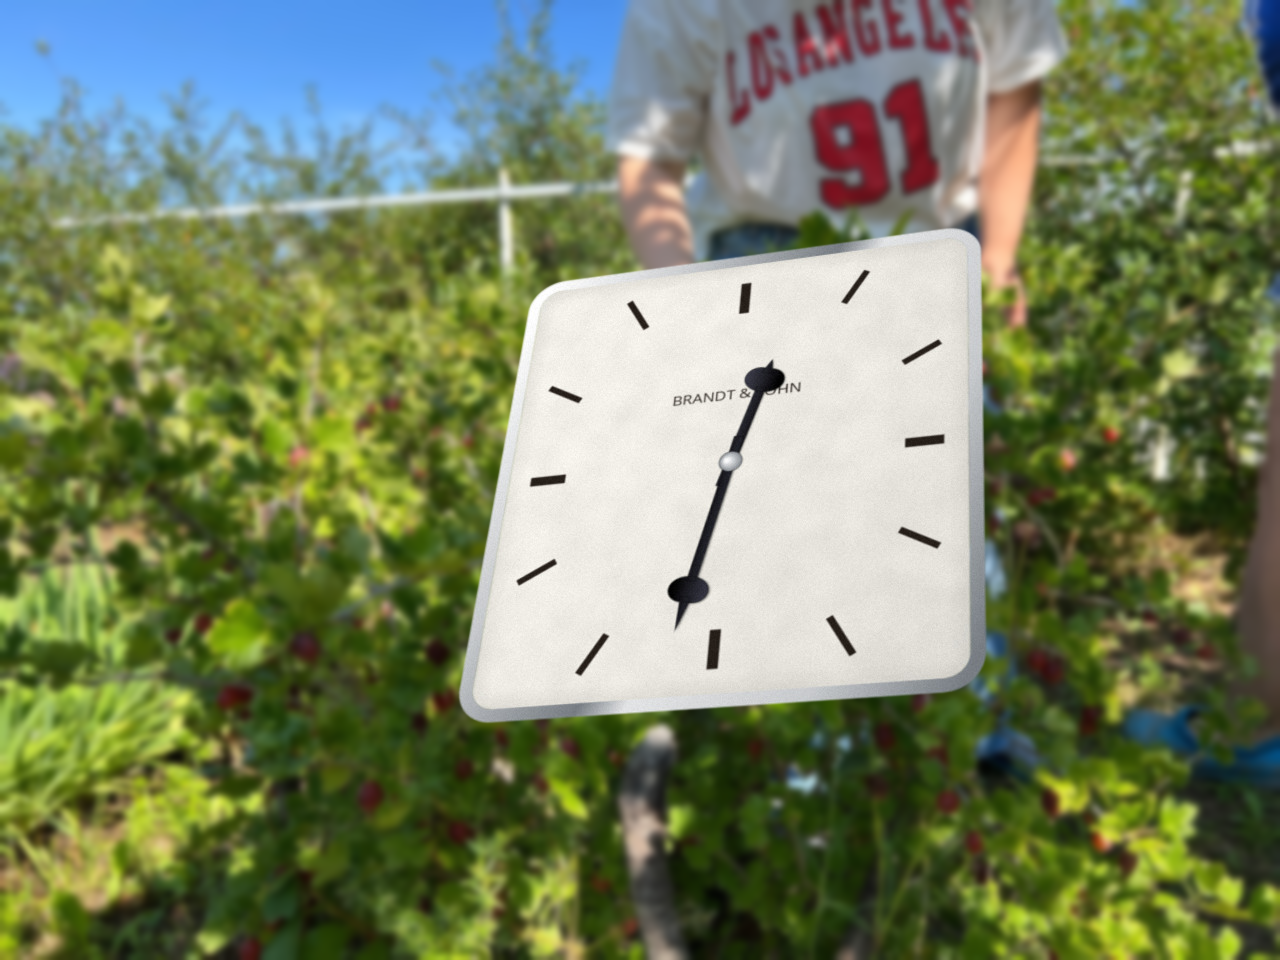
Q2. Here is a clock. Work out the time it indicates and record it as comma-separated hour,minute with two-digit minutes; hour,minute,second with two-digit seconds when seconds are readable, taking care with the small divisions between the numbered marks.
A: 12,32
